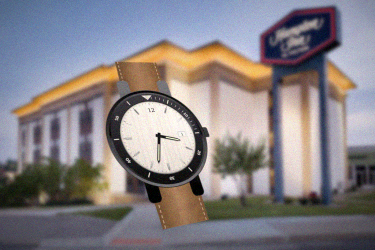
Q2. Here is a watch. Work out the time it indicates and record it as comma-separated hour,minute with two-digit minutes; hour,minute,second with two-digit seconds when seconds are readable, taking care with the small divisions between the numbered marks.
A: 3,33
